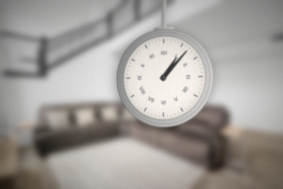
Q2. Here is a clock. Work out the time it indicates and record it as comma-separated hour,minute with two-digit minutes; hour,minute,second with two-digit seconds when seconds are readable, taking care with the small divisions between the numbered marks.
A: 1,07
